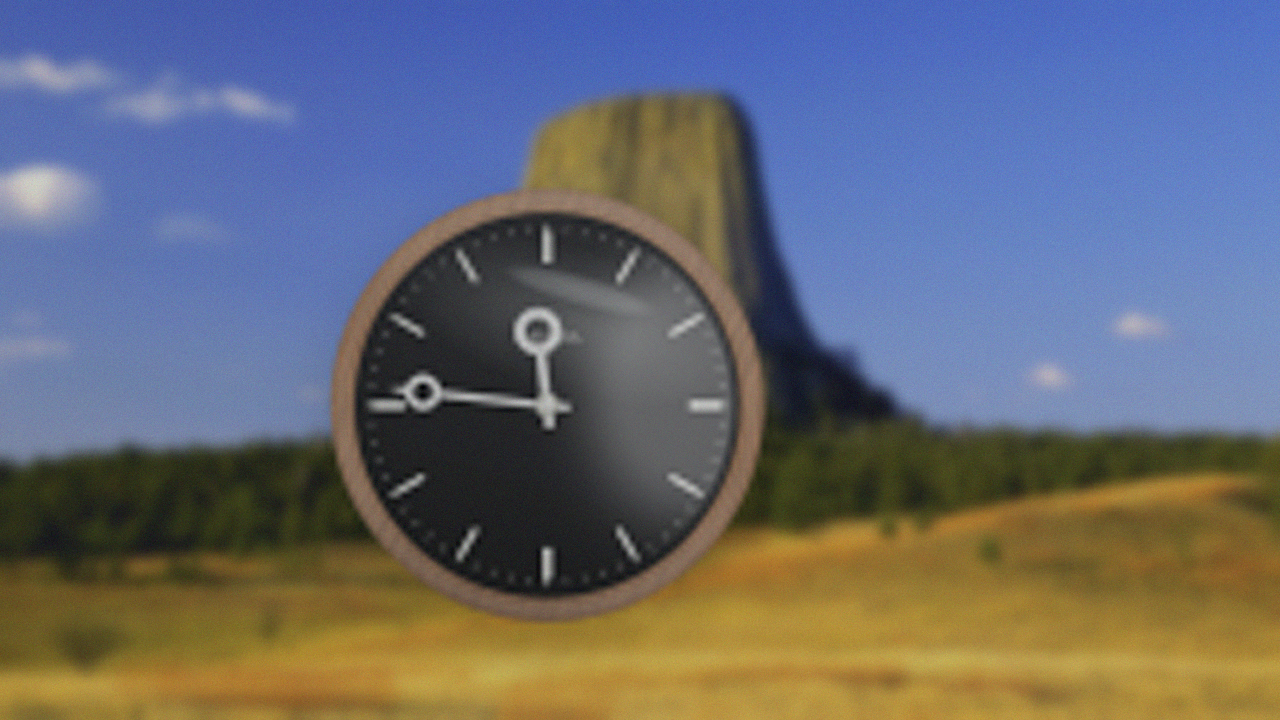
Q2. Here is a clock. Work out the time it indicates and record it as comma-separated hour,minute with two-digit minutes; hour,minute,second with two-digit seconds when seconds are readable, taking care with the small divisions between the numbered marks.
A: 11,46
